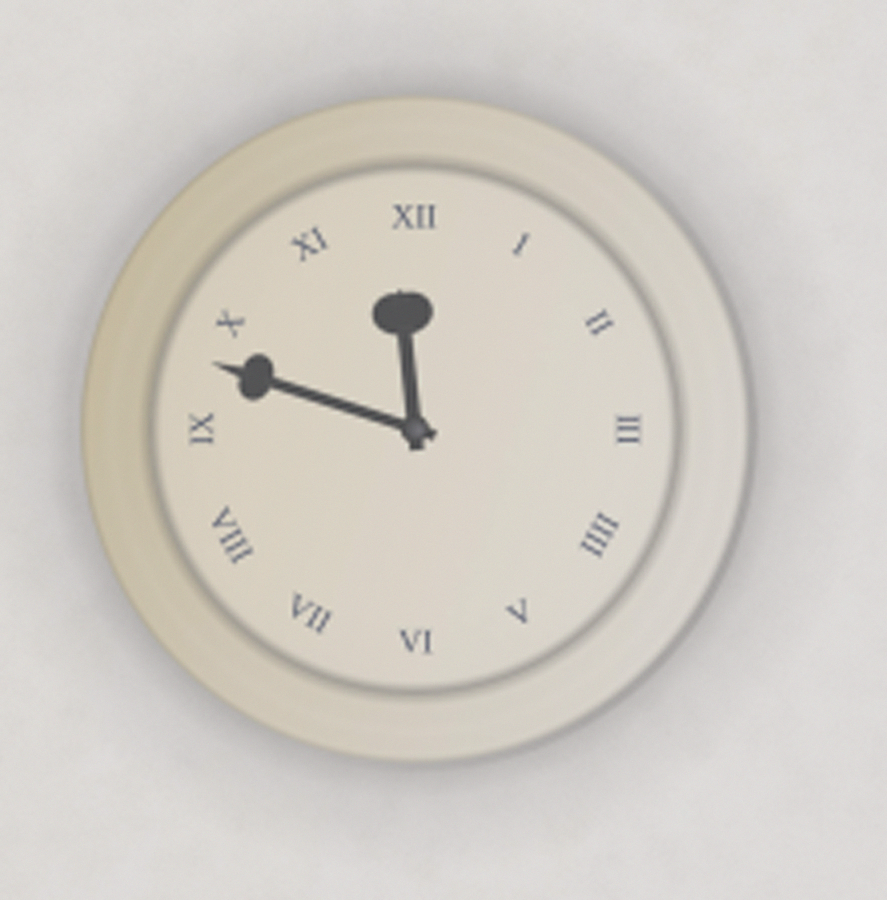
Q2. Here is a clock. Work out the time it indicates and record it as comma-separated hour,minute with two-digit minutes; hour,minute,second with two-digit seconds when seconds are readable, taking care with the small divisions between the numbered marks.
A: 11,48
